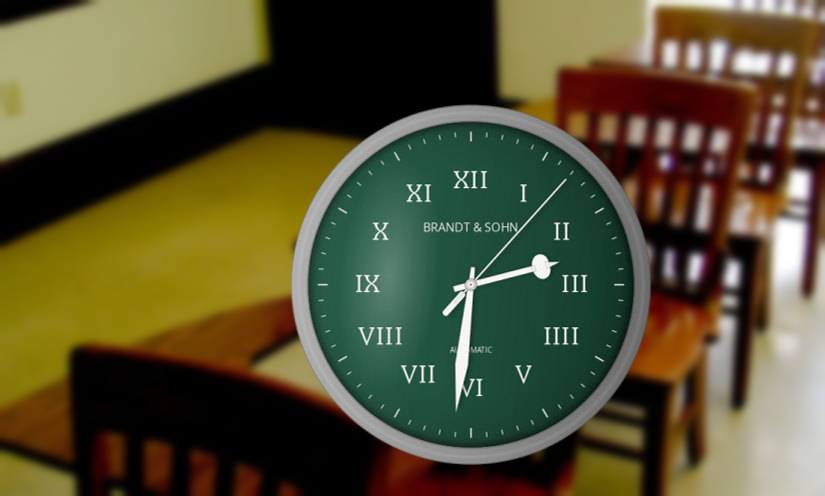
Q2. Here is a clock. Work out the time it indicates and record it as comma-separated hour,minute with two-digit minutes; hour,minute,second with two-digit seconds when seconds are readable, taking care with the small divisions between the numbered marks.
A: 2,31,07
